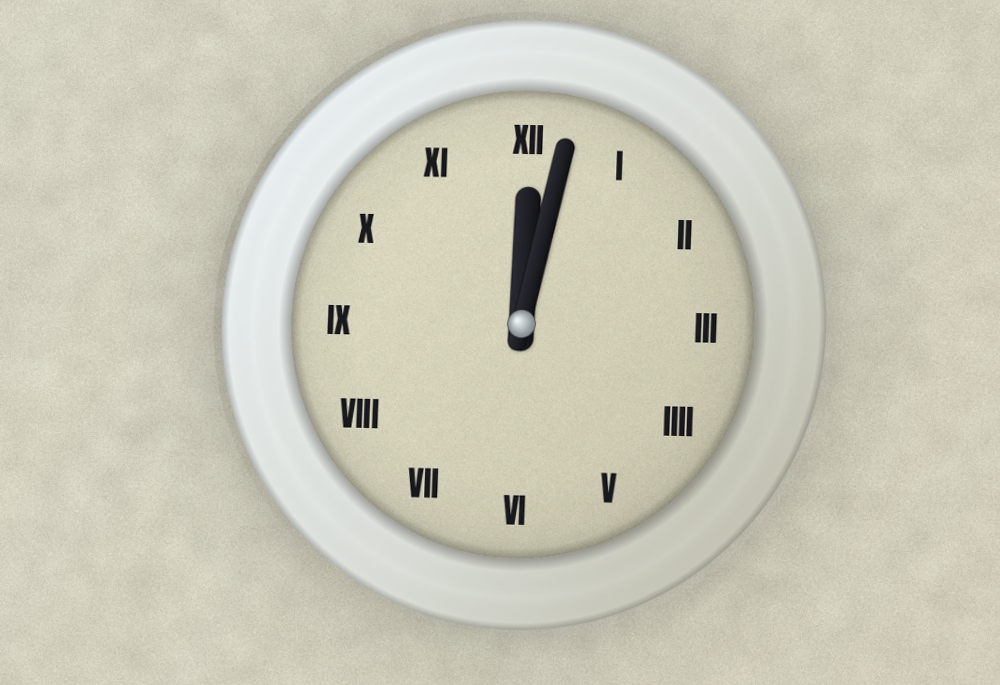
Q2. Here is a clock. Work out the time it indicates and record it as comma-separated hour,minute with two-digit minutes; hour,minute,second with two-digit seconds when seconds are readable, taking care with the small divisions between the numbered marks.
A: 12,02
